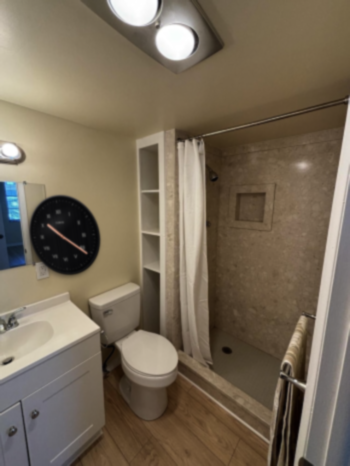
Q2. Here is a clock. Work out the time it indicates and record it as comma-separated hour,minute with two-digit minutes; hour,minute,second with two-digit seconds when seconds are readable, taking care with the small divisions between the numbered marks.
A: 10,21
